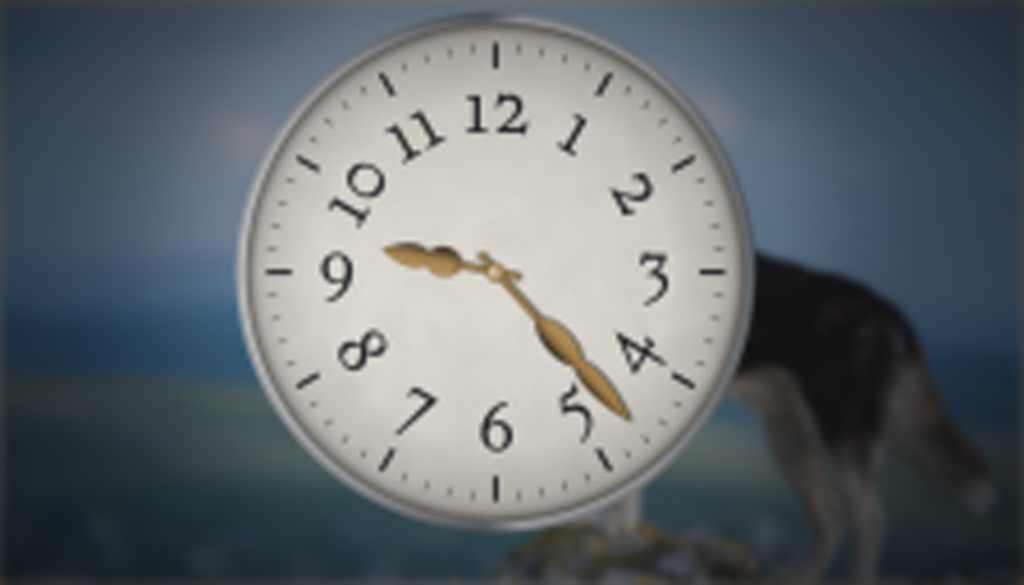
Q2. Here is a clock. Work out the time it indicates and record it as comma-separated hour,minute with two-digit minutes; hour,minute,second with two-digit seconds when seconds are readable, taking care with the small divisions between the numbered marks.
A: 9,23
